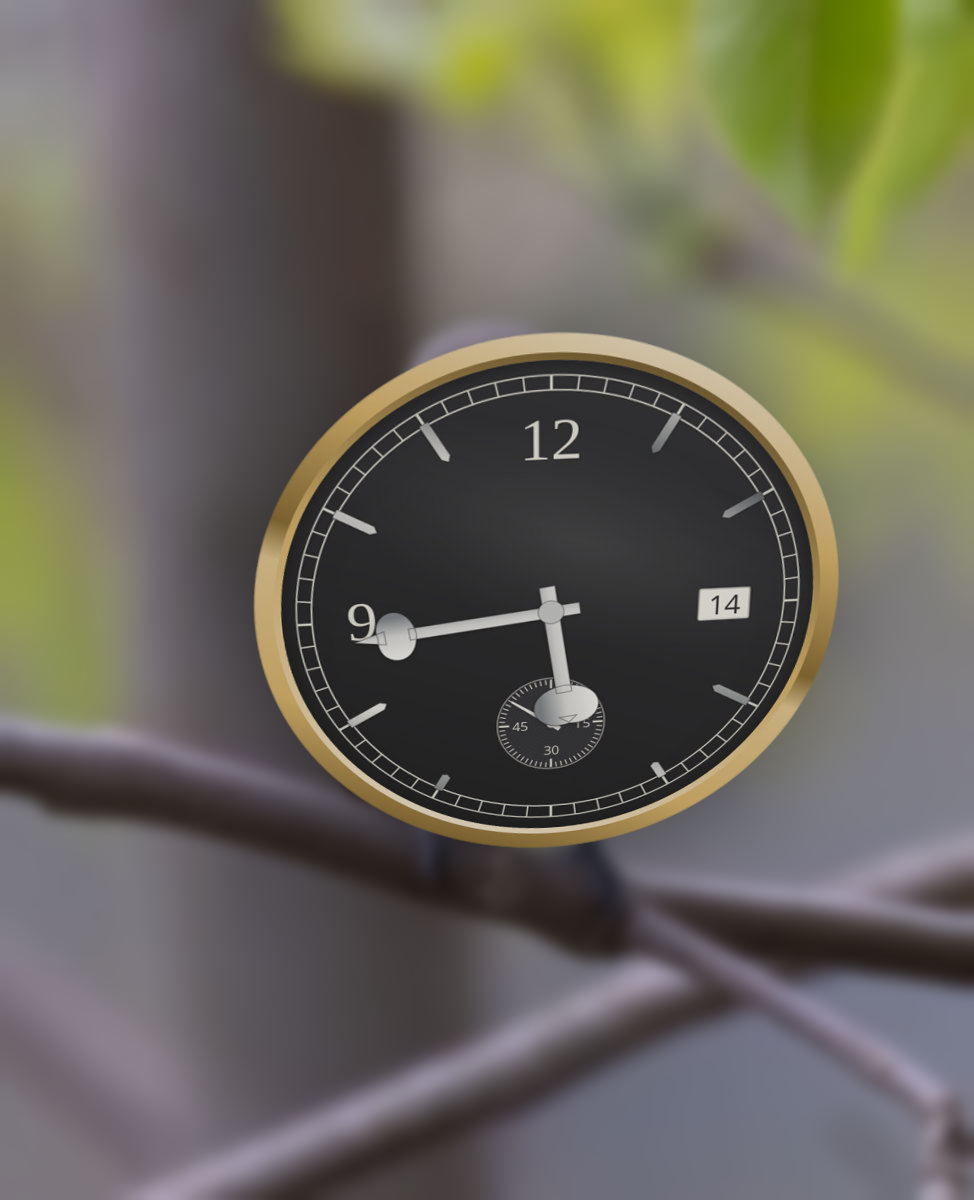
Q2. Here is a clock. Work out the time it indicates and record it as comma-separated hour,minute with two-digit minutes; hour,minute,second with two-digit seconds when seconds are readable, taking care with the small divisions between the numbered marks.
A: 5,43,51
